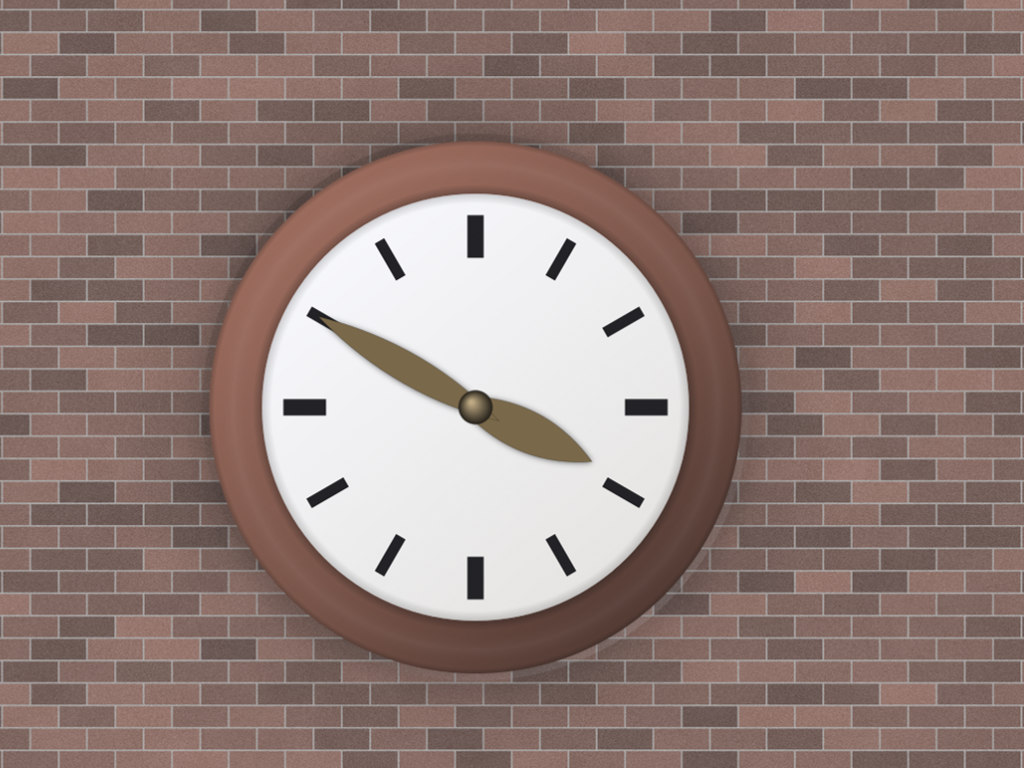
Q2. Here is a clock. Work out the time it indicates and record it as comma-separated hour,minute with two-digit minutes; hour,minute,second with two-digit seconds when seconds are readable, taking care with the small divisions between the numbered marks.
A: 3,50
